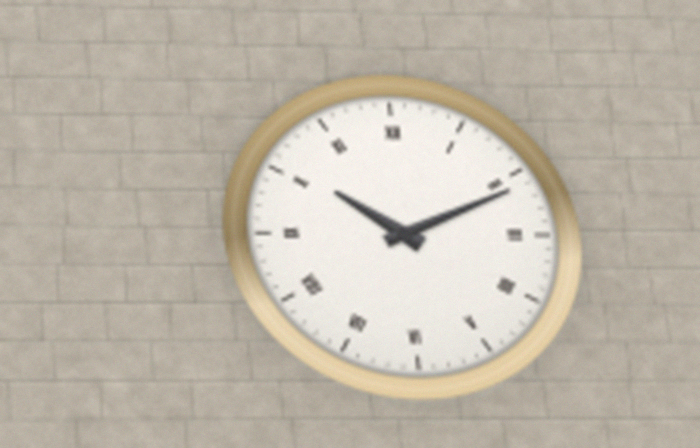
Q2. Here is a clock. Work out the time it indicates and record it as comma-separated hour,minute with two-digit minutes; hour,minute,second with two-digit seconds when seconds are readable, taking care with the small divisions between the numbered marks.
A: 10,11
